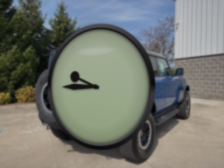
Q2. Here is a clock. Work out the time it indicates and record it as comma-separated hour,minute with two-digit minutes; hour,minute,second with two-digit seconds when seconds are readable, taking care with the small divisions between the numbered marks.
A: 9,45
